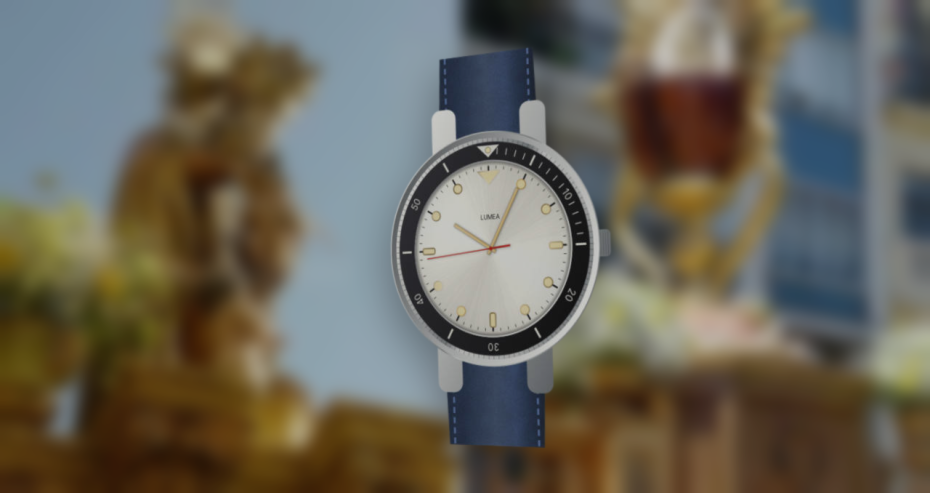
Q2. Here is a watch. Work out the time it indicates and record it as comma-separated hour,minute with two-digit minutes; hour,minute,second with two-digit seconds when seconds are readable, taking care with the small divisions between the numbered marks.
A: 10,04,44
